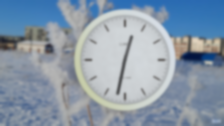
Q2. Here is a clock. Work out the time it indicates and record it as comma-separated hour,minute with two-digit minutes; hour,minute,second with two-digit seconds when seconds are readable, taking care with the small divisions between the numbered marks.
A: 12,32
